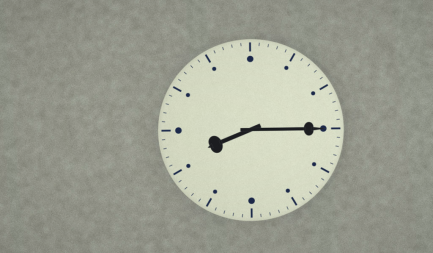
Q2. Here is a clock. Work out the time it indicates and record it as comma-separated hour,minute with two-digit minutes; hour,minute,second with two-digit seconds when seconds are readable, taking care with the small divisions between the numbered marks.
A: 8,15
